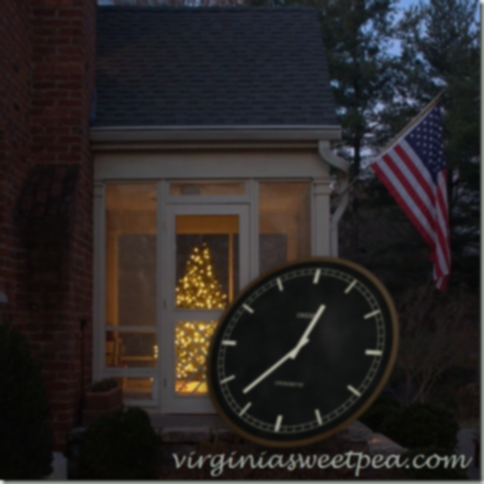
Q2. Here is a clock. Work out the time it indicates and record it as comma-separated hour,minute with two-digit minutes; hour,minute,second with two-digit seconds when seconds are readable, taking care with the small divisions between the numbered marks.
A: 12,37
